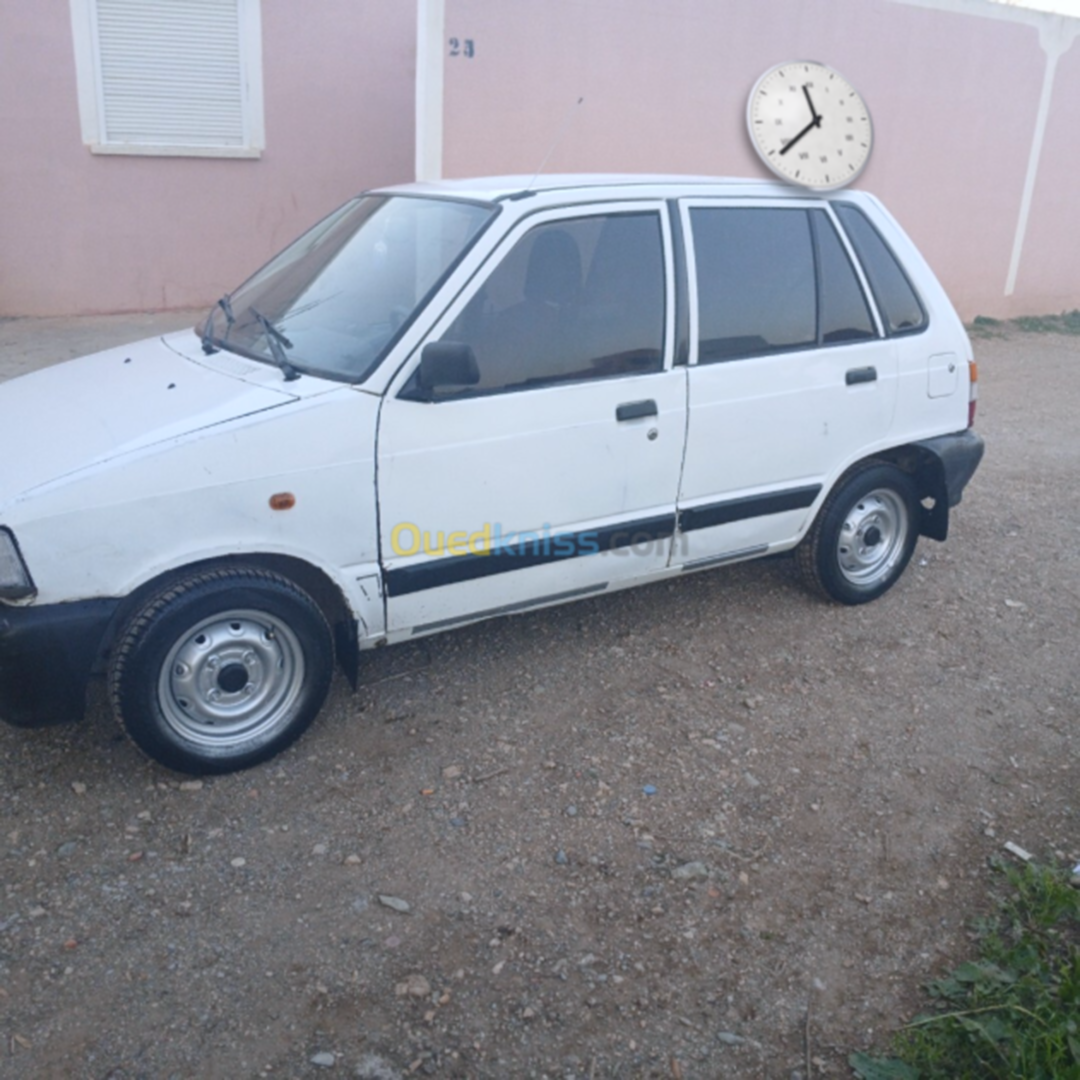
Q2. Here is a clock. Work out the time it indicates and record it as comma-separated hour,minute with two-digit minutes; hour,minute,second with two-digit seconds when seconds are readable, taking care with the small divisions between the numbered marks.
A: 11,39
